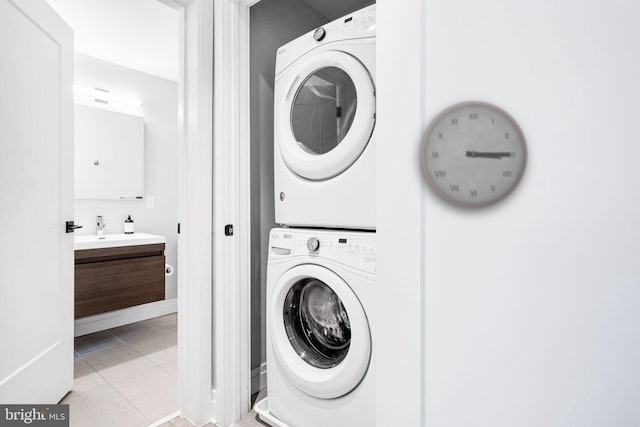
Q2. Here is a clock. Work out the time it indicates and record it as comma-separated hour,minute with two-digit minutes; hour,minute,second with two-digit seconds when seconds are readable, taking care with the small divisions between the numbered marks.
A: 3,15
